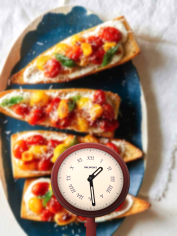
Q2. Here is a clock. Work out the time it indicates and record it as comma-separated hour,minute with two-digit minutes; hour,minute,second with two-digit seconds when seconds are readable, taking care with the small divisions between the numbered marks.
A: 1,29
